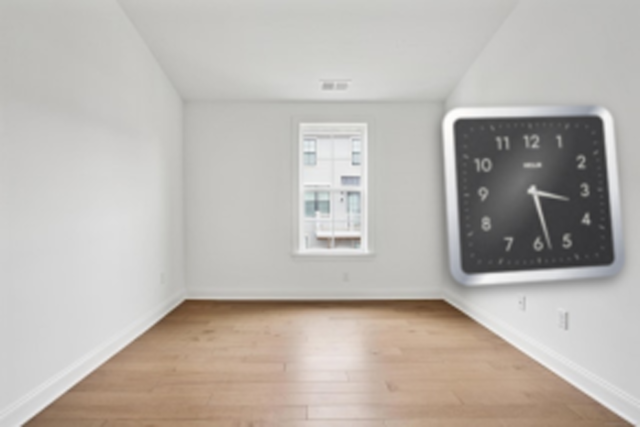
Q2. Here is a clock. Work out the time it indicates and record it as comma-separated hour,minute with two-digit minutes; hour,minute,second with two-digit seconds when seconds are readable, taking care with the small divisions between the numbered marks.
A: 3,28
